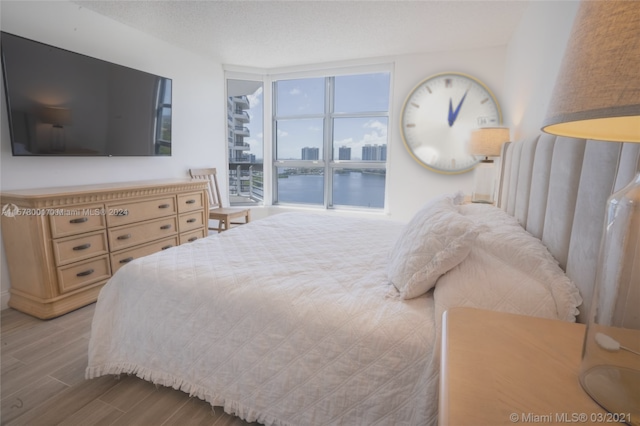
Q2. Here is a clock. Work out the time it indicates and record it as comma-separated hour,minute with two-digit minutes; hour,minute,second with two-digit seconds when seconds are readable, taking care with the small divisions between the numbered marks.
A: 12,05
